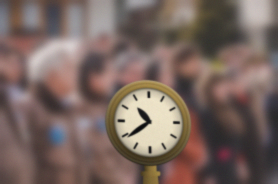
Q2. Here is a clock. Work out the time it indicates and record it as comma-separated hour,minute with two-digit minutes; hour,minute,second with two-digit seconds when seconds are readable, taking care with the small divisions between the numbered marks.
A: 10,39
